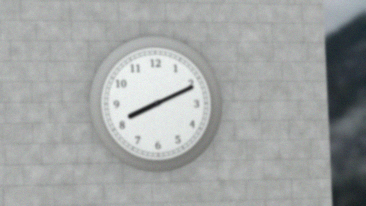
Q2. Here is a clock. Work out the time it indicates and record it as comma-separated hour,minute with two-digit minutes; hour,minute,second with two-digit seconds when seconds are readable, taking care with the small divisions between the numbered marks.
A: 8,11
